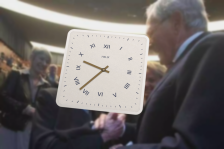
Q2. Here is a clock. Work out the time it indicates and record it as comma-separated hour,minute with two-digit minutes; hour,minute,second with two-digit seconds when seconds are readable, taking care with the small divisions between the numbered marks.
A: 9,37
